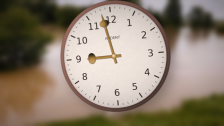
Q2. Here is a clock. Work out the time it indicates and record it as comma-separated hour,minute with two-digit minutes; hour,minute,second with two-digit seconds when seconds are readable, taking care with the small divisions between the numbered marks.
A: 8,58
